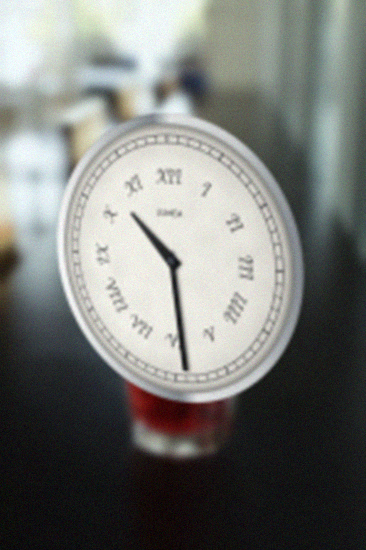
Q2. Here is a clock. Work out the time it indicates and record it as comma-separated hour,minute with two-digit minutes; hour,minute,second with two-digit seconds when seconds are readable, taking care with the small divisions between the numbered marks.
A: 10,29
